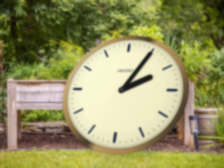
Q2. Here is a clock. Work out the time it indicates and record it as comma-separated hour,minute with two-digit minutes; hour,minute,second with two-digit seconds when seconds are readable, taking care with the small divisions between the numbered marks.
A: 2,05
